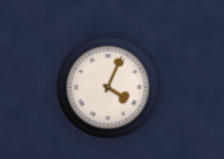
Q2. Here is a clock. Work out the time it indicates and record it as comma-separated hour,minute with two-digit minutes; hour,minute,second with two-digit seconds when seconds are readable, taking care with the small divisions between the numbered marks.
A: 4,04
